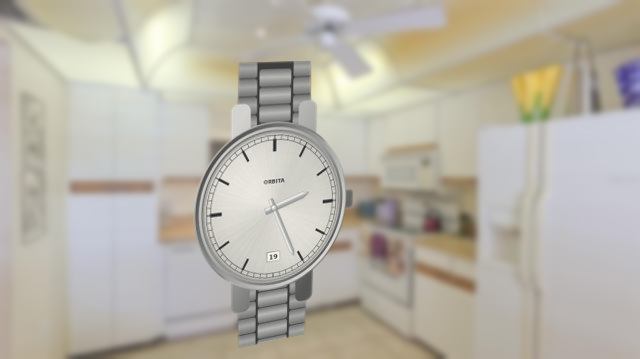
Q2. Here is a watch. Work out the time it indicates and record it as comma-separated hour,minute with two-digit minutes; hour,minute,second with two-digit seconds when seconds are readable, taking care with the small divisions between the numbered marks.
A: 2,26
